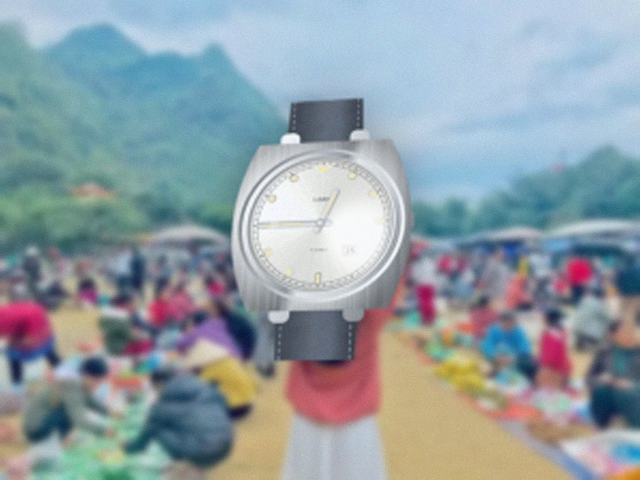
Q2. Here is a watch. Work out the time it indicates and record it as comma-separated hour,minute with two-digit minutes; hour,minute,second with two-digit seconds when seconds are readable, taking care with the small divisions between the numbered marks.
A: 12,45
